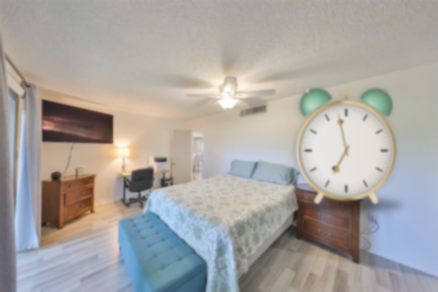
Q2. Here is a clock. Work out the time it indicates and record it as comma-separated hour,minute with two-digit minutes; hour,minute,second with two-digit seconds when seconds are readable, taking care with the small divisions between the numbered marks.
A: 6,58
